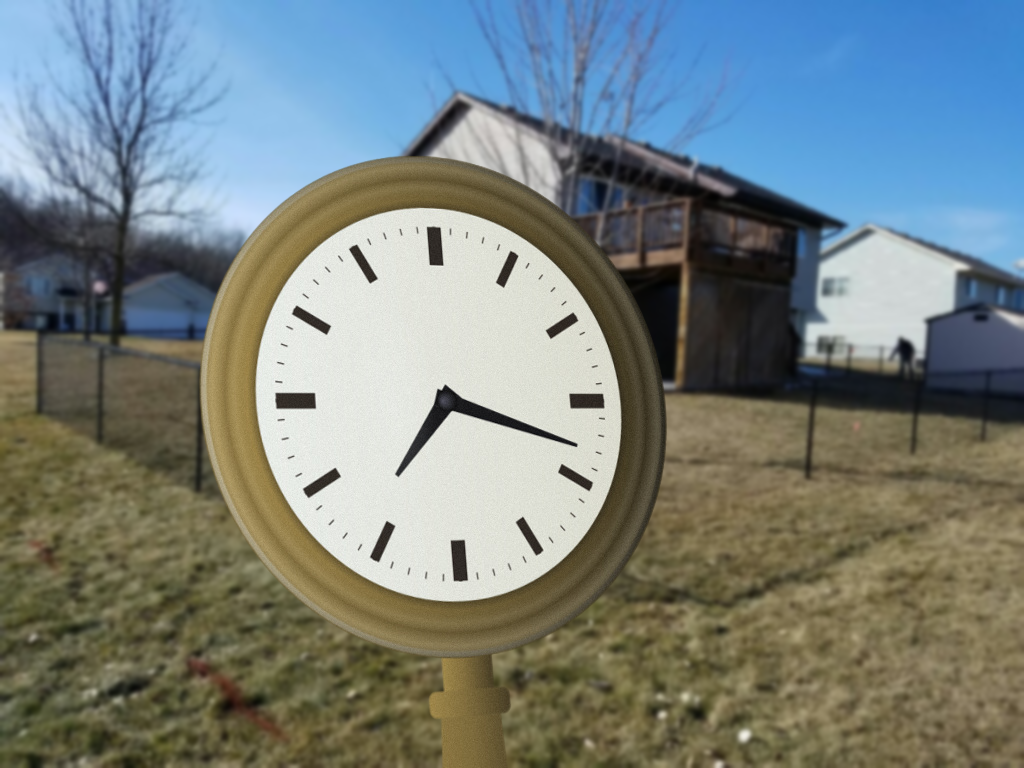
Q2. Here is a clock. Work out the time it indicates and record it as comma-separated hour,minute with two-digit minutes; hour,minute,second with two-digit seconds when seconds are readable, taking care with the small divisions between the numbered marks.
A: 7,18
